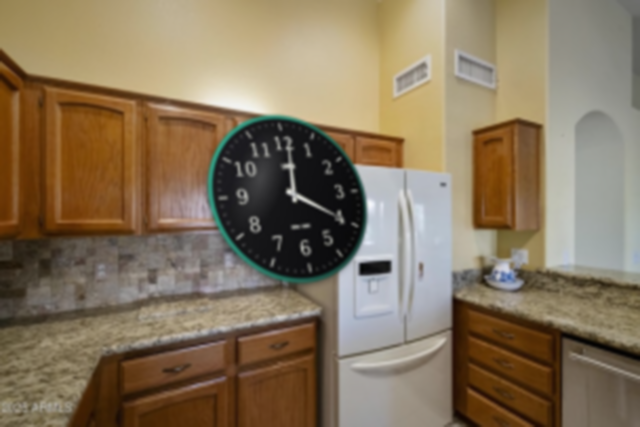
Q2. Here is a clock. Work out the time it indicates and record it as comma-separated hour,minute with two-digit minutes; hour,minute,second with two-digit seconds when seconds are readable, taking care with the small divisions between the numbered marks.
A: 4,01
